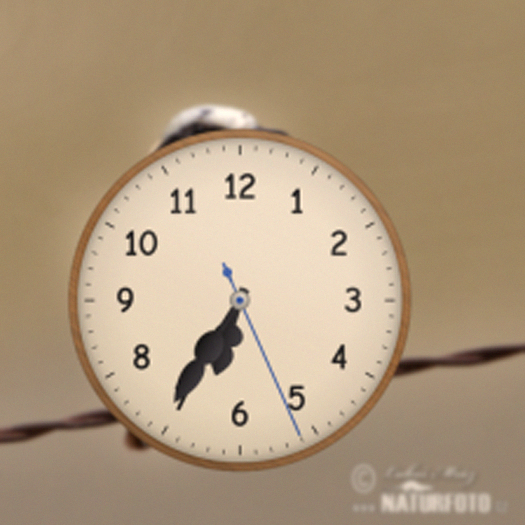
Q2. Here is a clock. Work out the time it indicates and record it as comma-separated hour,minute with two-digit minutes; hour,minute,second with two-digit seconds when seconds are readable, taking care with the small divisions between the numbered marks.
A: 6,35,26
